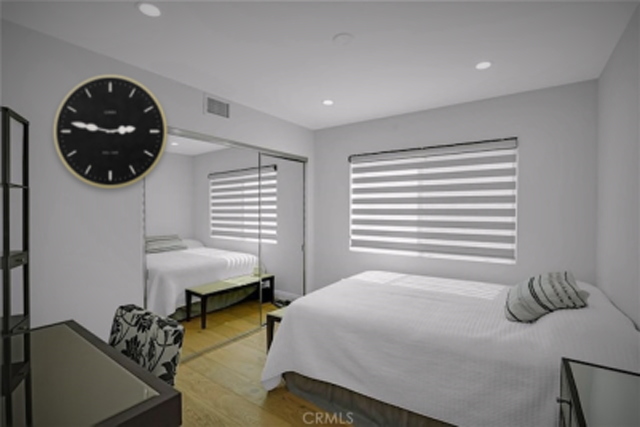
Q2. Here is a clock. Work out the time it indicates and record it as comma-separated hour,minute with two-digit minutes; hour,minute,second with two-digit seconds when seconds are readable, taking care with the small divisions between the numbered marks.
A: 2,47
